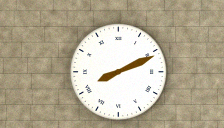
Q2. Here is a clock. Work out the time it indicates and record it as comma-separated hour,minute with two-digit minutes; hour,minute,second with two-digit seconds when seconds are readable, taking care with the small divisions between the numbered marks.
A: 8,11
